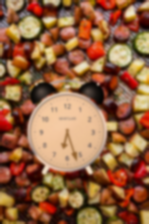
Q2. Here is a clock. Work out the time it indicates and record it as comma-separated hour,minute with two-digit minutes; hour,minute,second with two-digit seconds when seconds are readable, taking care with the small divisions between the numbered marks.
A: 6,27
